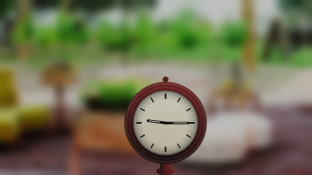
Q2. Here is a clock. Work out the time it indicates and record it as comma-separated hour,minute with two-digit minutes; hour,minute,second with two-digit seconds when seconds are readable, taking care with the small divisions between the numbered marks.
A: 9,15
